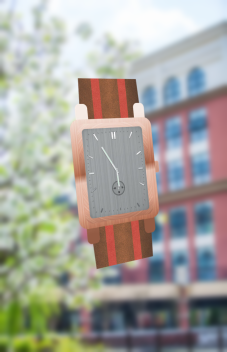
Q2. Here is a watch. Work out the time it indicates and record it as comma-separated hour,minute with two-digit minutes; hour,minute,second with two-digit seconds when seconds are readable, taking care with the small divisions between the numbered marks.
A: 5,55
